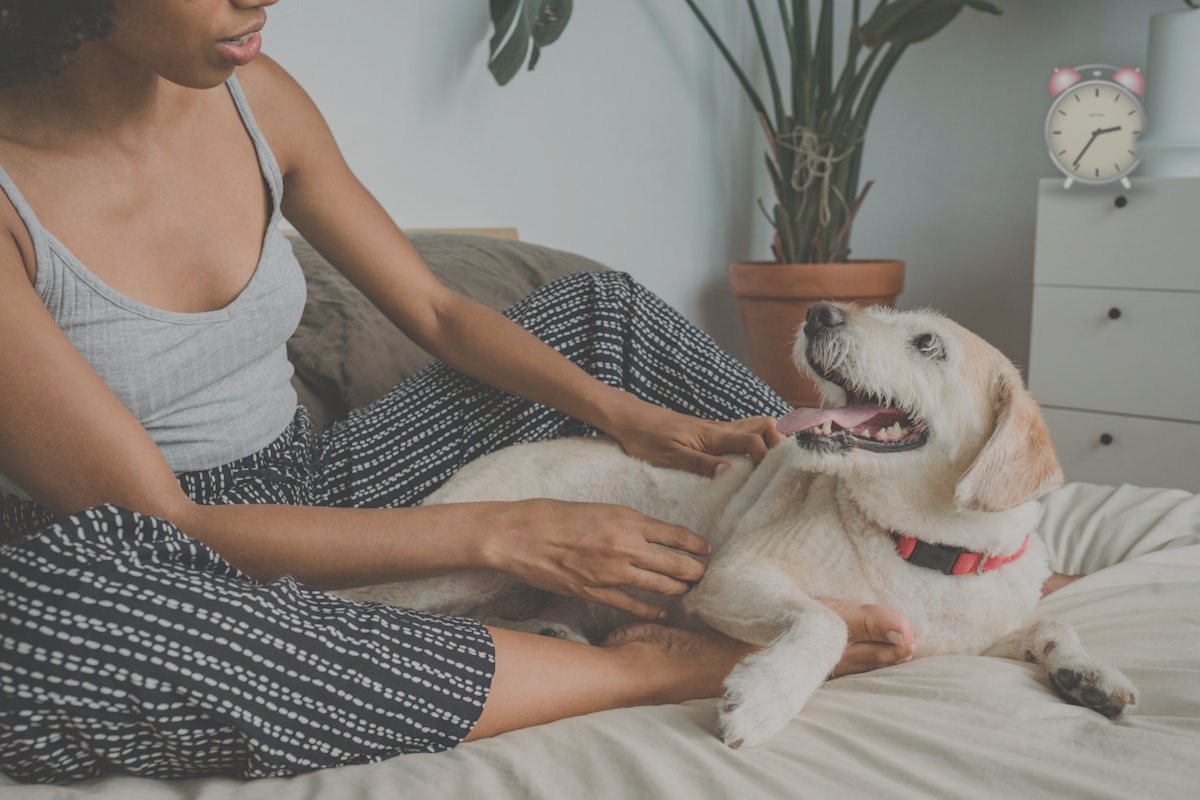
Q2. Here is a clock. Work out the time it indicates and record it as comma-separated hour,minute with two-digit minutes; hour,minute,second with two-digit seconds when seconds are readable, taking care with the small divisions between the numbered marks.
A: 2,36
